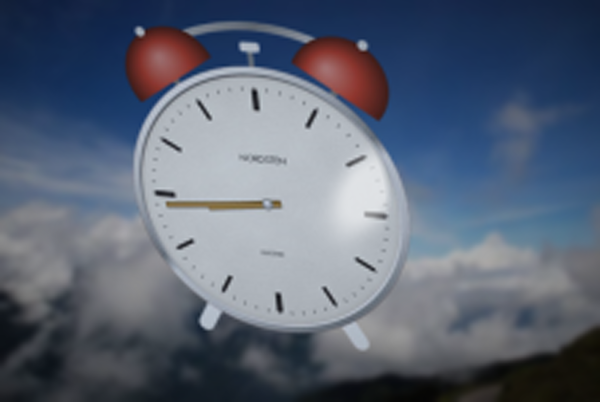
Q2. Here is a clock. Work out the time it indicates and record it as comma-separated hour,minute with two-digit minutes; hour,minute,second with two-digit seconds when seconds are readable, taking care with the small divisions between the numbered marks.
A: 8,44
